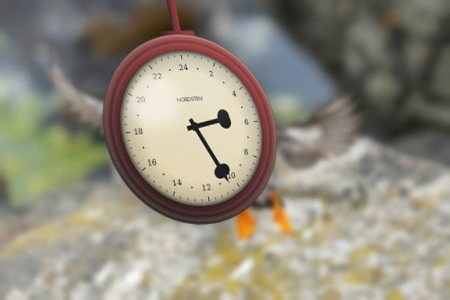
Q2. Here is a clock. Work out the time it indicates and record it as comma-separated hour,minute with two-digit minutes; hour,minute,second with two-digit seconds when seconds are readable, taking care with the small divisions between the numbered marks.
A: 5,26
